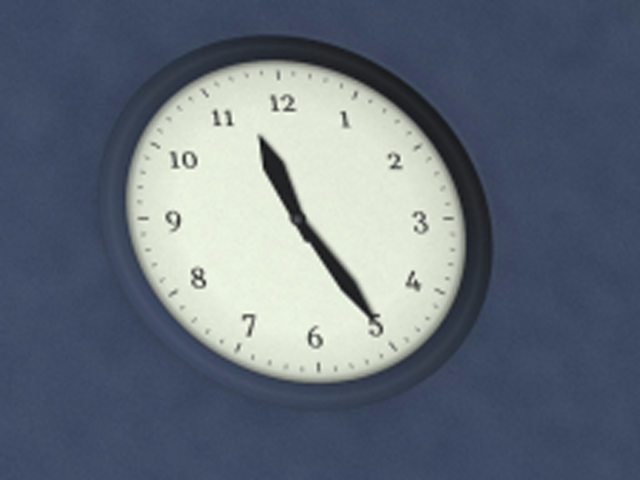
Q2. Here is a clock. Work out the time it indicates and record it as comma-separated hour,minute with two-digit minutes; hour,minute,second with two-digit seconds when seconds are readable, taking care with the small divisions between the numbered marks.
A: 11,25
